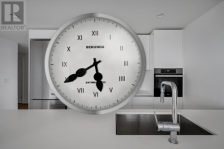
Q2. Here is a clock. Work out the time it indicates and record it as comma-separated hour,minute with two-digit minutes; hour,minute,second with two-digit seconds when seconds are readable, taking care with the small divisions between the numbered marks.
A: 5,40
